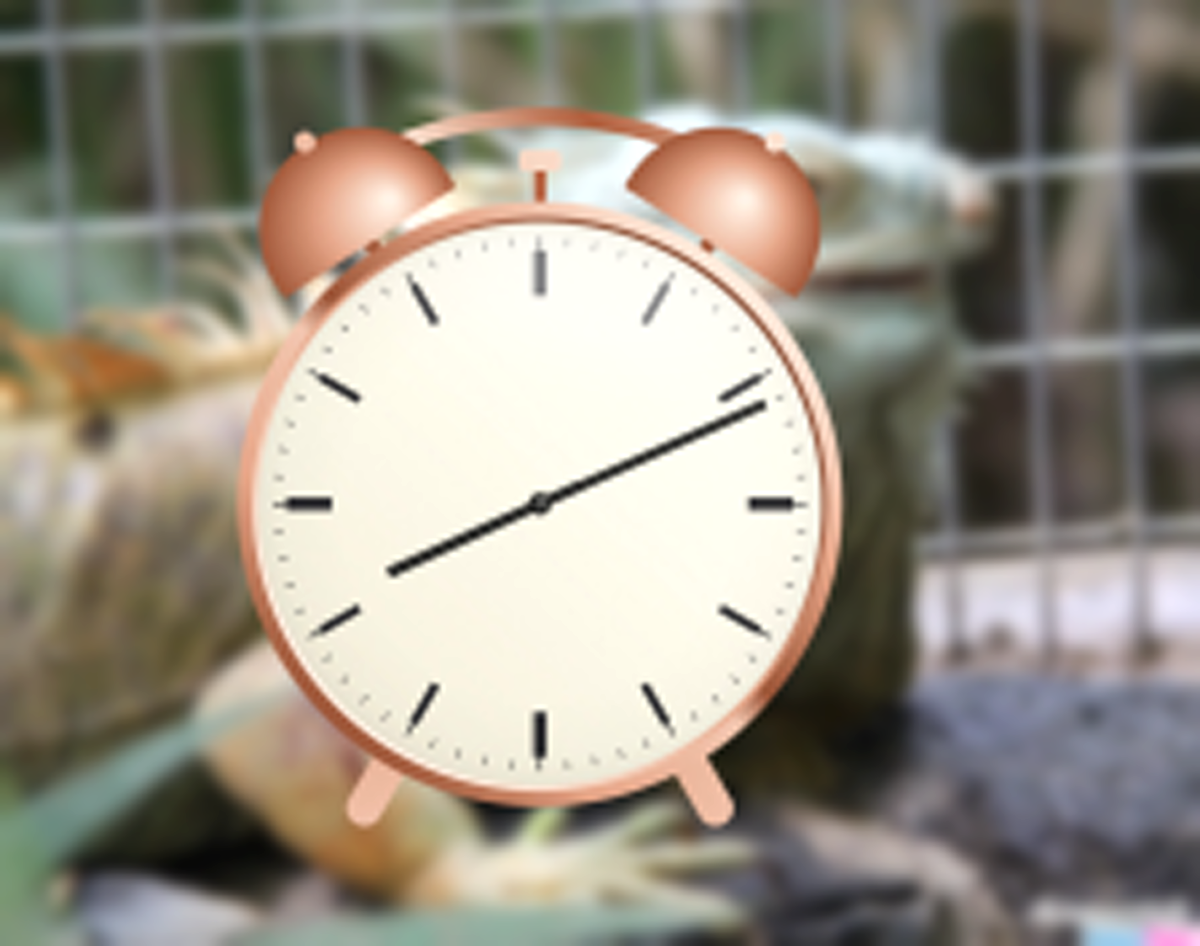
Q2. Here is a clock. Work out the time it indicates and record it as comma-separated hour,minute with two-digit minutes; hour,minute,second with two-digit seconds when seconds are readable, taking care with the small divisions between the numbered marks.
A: 8,11
